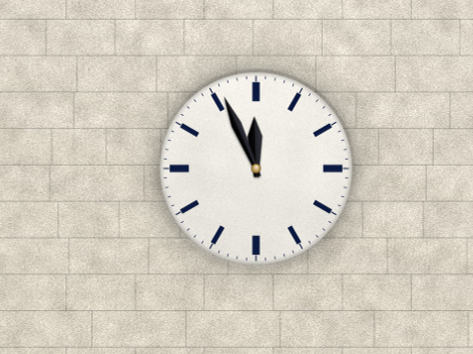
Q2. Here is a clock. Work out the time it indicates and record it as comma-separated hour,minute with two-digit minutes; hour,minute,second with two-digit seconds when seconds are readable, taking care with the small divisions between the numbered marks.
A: 11,56
